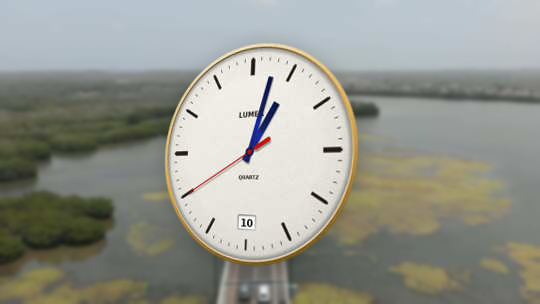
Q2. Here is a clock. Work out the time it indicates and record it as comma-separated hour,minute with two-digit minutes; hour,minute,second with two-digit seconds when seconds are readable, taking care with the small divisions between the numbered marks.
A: 1,02,40
